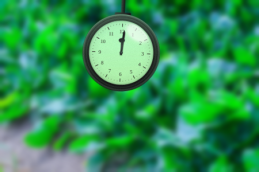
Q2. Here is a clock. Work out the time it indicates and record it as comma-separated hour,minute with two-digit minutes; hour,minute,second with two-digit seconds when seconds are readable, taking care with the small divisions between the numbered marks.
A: 12,01
